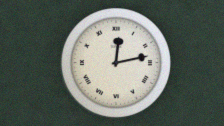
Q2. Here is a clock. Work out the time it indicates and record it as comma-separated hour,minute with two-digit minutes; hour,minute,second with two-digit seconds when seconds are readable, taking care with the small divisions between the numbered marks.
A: 12,13
